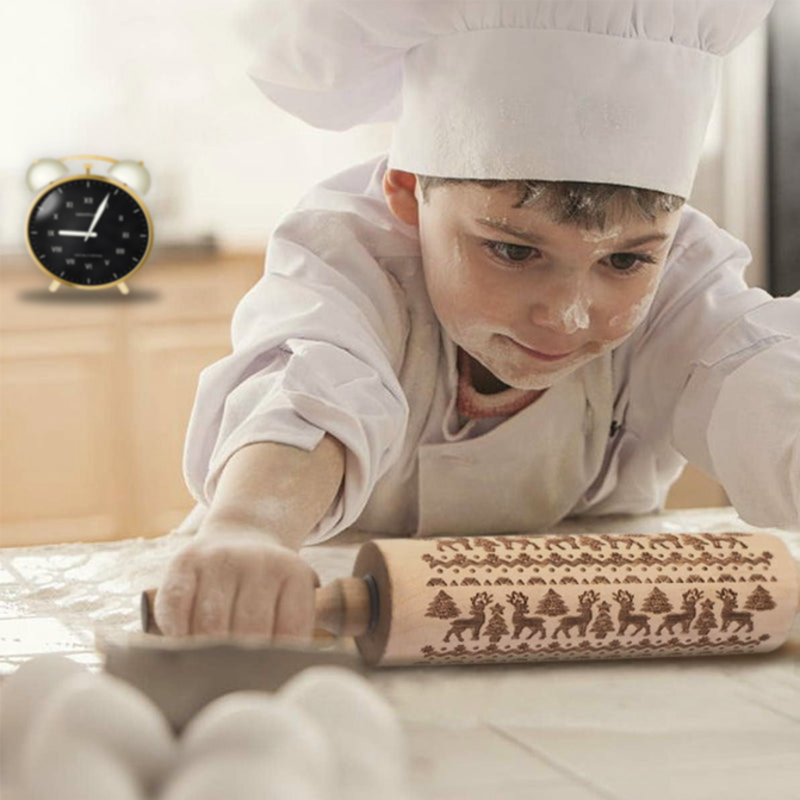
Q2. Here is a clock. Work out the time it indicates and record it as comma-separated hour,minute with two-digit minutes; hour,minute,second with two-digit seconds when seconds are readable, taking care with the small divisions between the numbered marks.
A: 9,04
